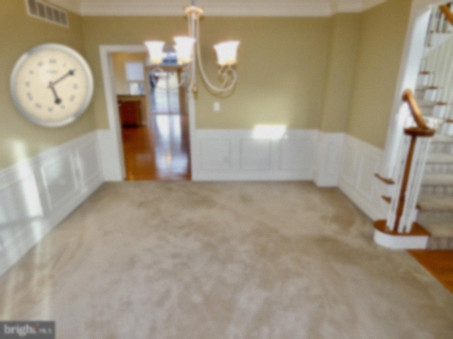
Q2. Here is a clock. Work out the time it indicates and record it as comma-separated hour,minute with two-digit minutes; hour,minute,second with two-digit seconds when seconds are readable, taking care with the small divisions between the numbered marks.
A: 5,09
